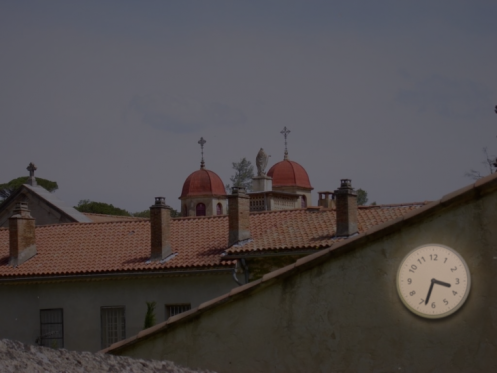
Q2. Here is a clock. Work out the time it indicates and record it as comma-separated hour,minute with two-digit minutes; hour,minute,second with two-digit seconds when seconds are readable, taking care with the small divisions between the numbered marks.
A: 3,33
